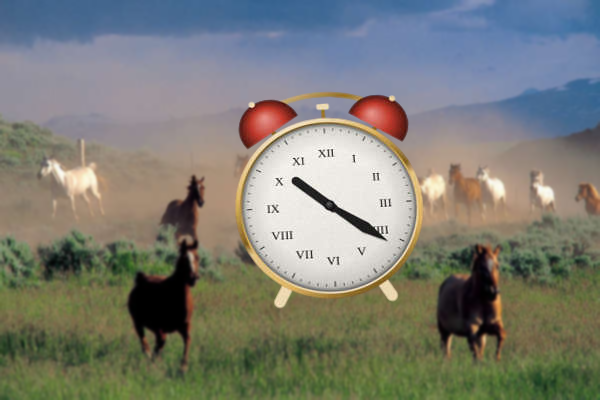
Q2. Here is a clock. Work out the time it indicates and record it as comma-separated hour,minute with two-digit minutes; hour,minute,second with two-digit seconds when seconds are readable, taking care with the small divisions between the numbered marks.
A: 10,21
